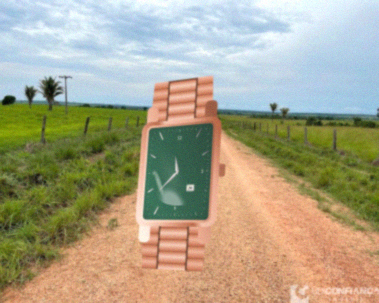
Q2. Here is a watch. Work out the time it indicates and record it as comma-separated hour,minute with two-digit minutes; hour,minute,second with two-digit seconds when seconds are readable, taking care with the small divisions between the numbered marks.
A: 11,38
